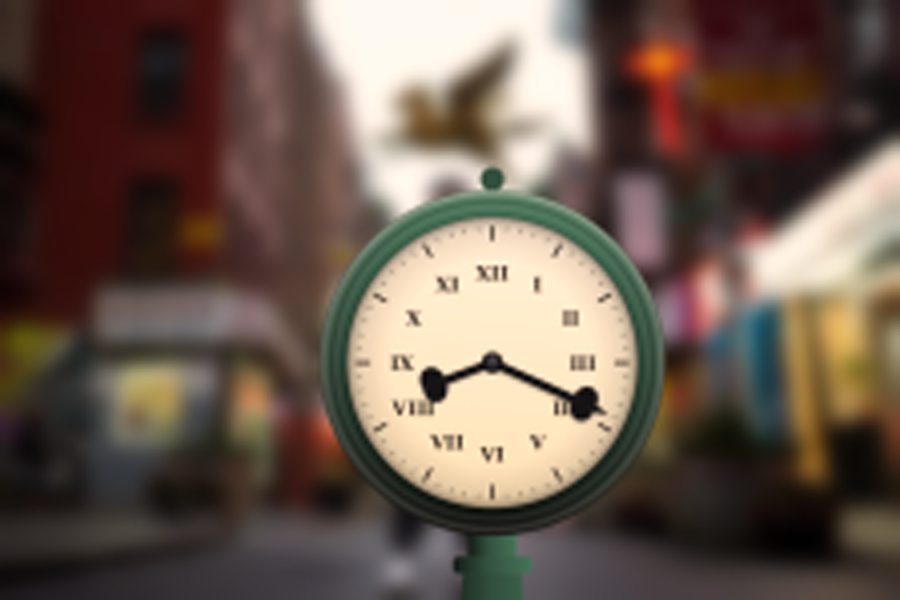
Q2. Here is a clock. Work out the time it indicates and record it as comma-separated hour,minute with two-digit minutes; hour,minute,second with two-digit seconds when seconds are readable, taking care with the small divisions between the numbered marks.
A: 8,19
